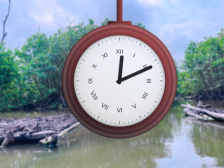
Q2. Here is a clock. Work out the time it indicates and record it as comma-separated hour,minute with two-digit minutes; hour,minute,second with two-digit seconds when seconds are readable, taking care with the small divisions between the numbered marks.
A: 12,11
